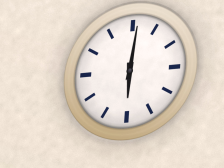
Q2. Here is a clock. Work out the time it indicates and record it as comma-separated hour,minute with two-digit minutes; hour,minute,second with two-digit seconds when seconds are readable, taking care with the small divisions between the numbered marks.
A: 6,01
